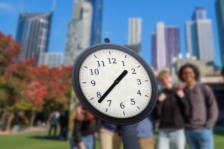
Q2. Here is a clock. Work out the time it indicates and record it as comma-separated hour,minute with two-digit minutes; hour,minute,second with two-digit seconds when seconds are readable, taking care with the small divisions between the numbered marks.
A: 1,38
